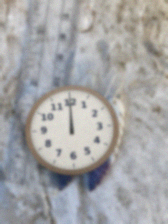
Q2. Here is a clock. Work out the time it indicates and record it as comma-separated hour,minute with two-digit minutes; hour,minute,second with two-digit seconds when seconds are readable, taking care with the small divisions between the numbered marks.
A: 12,00
